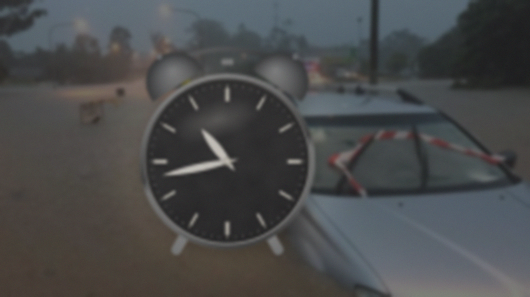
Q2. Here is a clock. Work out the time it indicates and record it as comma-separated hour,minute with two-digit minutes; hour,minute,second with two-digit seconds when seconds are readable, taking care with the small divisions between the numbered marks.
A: 10,43
